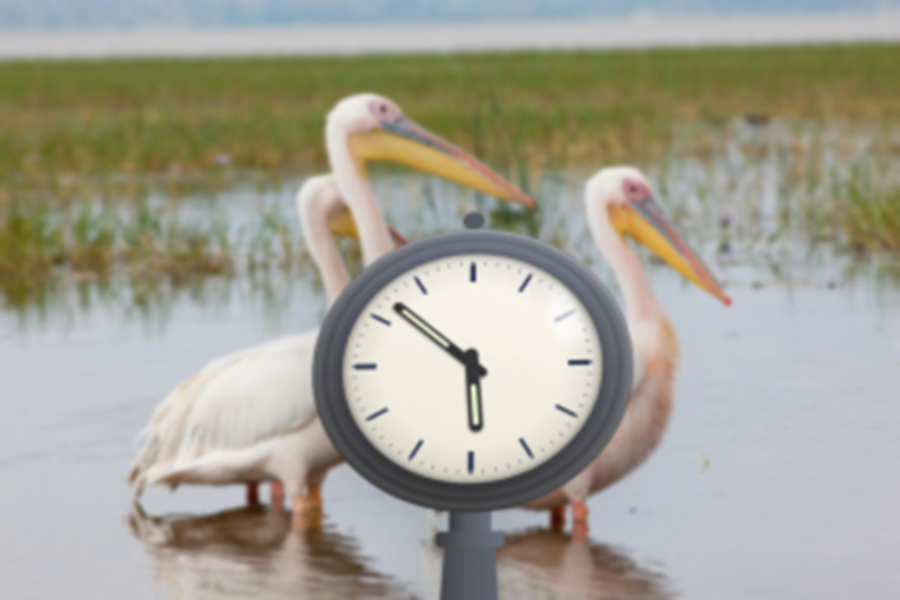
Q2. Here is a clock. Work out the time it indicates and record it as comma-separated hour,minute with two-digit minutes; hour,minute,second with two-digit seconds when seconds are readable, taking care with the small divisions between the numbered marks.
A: 5,52
